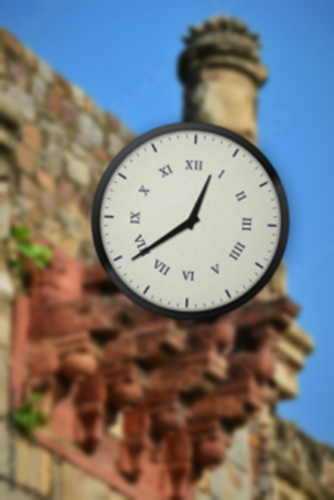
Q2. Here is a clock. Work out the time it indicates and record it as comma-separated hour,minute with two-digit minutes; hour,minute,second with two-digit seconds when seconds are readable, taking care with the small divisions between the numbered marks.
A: 12,39
